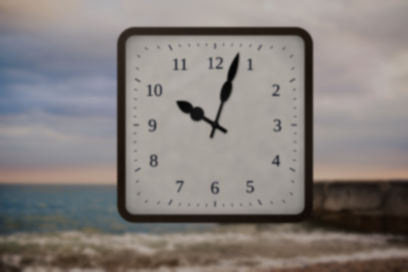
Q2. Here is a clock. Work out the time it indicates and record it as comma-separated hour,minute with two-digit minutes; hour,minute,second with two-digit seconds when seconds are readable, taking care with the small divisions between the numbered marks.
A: 10,03
